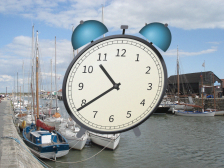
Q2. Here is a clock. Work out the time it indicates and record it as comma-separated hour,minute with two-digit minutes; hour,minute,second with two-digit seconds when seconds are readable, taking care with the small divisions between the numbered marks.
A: 10,39
